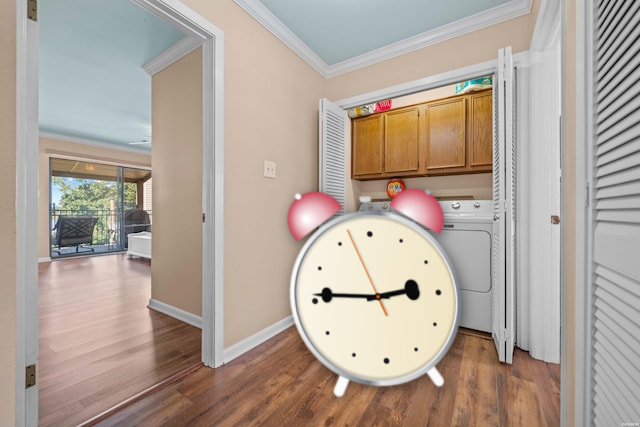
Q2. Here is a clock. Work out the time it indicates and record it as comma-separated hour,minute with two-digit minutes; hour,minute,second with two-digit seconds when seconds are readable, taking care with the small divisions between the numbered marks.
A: 2,45,57
